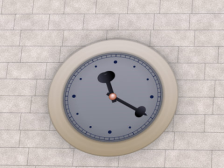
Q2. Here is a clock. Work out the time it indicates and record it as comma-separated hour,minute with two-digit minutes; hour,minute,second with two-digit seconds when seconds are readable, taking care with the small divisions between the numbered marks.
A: 11,20
